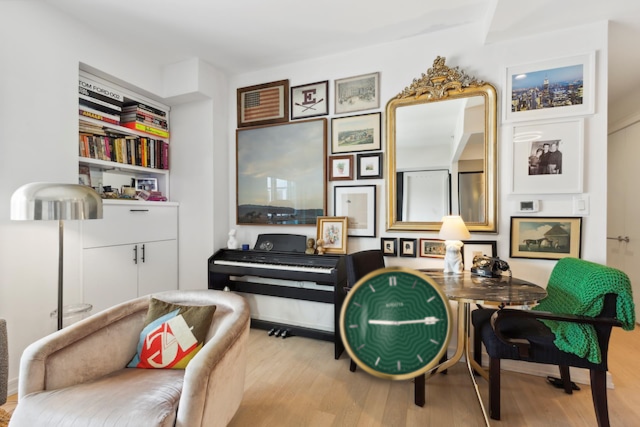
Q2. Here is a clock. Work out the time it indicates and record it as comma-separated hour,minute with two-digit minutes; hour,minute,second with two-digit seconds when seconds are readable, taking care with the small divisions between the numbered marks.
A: 9,15
